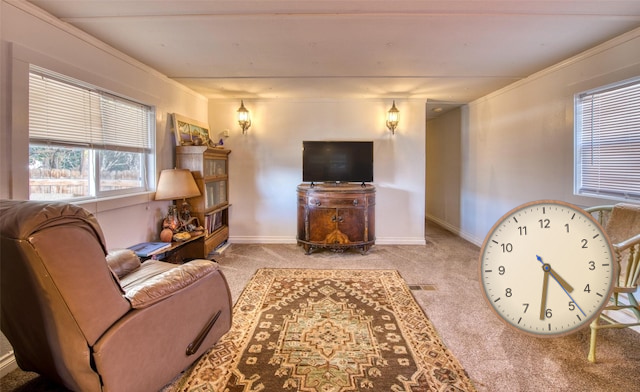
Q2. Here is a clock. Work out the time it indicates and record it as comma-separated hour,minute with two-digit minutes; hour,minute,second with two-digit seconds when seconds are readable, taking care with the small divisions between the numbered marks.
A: 4,31,24
